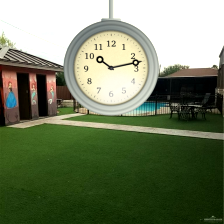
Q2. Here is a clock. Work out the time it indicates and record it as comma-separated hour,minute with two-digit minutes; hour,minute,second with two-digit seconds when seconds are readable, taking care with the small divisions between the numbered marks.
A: 10,13
